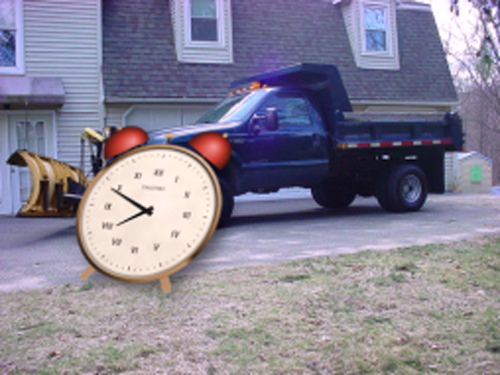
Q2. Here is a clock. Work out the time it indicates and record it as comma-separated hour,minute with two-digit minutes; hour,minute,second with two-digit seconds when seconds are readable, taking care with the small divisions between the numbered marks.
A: 7,49
